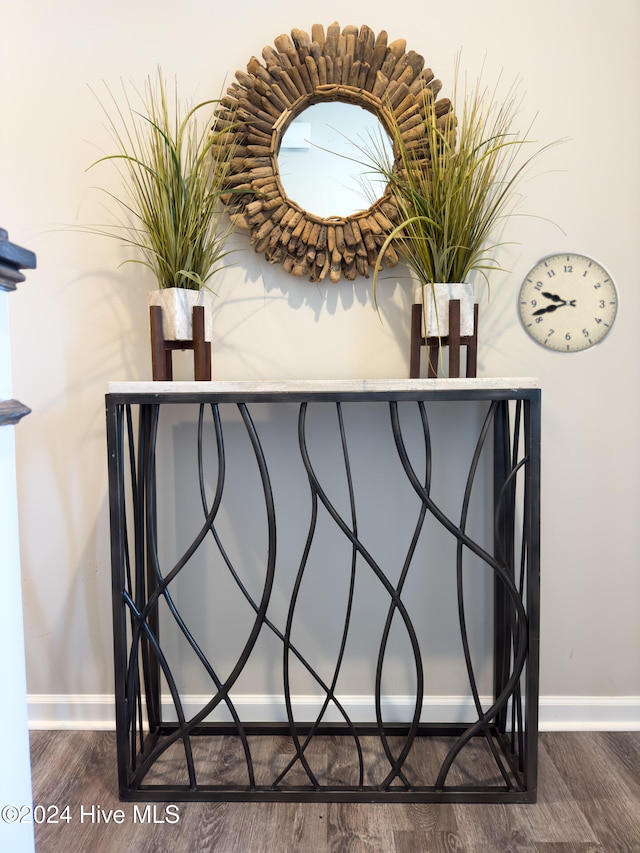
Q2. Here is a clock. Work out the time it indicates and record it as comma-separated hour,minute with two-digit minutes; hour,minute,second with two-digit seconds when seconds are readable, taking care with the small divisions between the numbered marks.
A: 9,42
